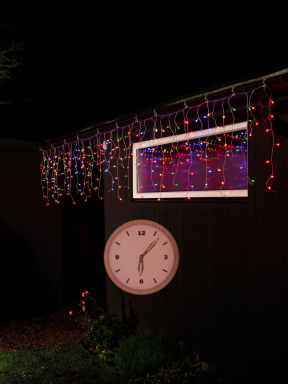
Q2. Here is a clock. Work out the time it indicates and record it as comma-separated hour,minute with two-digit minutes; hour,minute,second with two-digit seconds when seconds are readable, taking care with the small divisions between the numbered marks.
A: 6,07
